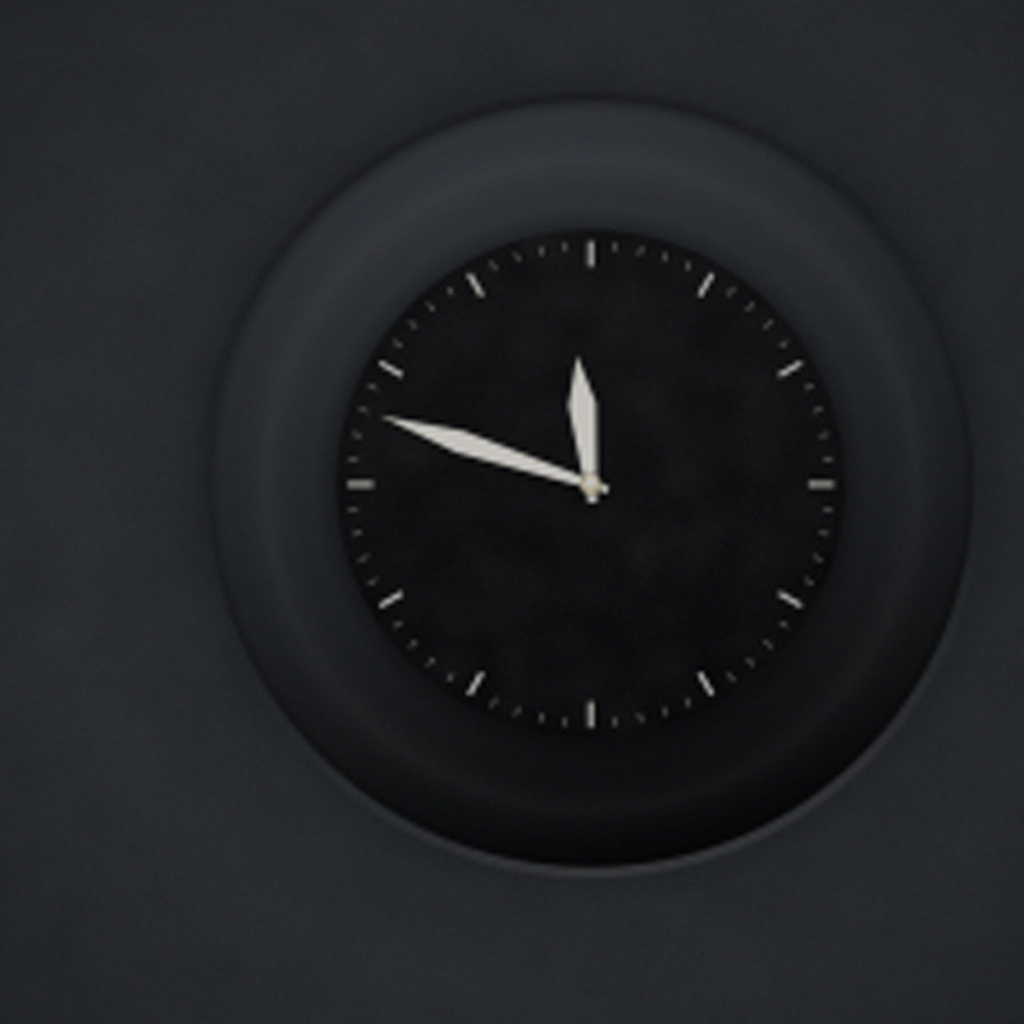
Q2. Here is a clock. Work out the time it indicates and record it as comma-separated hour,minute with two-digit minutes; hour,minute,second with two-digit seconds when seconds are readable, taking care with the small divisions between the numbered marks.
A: 11,48
